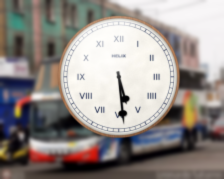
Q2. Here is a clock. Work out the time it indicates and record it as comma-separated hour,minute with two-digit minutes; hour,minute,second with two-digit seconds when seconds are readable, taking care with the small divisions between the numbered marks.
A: 5,29
